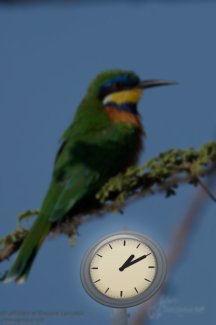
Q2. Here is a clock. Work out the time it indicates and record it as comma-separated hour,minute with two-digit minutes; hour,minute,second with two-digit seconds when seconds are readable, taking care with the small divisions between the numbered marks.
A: 1,10
